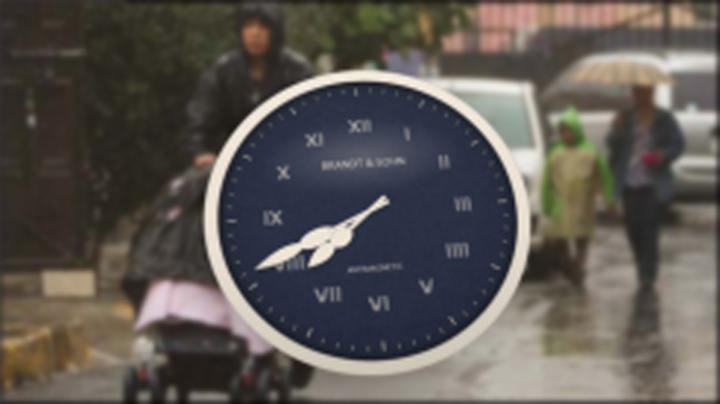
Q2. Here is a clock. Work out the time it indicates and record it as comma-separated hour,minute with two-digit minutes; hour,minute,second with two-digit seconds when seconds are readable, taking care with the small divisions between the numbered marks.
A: 7,41
